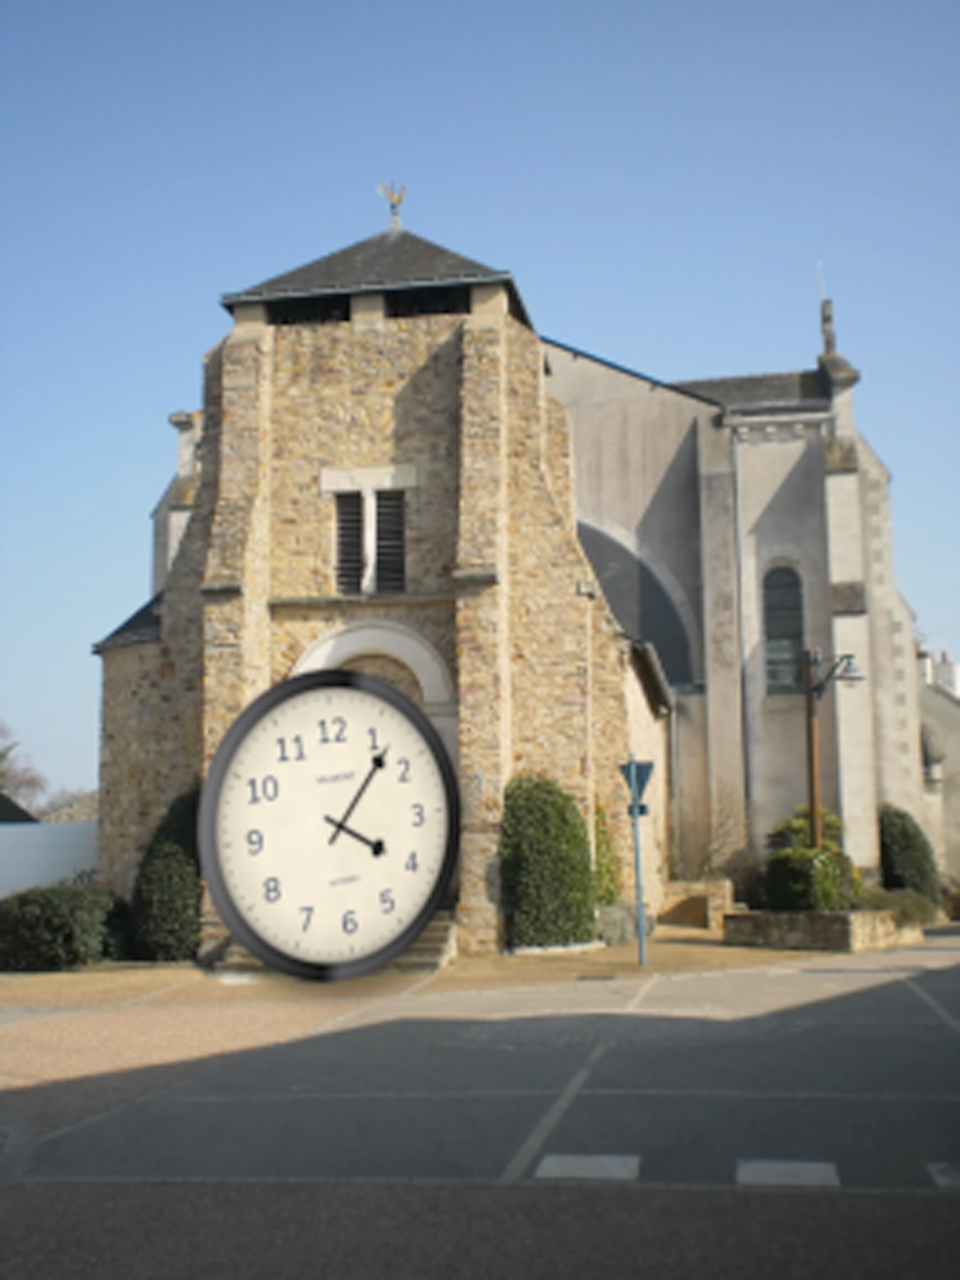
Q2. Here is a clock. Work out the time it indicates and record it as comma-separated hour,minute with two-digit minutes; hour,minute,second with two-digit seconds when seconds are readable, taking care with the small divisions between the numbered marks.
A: 4,07
